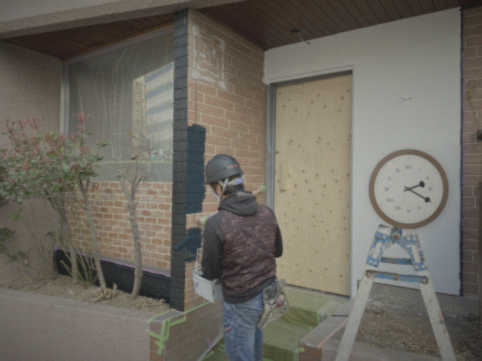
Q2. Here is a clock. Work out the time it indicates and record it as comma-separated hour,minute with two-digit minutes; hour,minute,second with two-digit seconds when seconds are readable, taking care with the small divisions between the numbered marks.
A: 2,20
